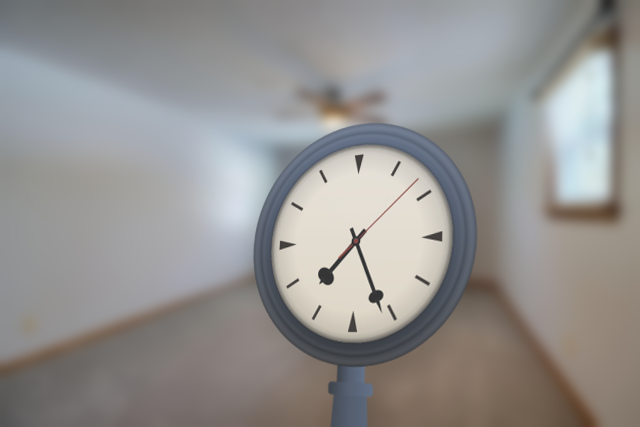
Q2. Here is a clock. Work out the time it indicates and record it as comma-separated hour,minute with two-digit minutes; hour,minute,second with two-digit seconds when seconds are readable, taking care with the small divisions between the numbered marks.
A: 7,26,08
